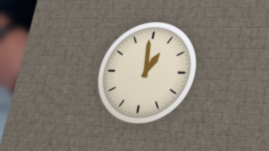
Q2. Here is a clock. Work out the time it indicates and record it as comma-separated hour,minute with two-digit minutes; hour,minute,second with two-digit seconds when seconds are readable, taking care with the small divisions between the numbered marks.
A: 12,59
